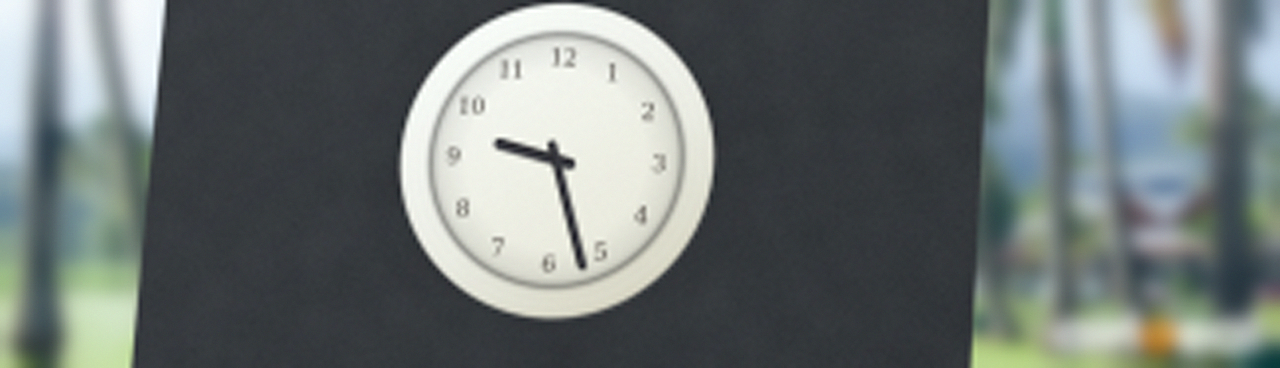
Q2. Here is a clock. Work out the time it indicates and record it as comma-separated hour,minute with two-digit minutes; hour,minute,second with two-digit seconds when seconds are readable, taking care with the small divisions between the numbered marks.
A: 9,27
